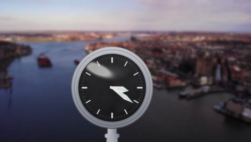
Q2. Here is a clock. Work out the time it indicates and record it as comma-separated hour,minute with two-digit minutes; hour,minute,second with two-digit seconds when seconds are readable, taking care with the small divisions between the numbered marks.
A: 3,21
